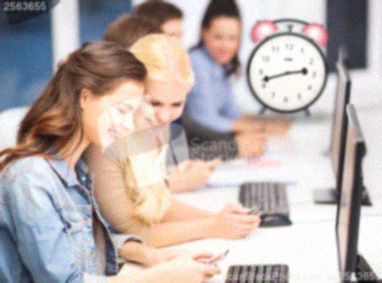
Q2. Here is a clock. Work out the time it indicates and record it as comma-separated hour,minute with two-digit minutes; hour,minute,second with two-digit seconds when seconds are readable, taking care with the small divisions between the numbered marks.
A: 2,42
